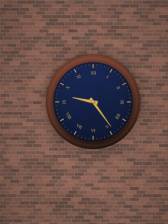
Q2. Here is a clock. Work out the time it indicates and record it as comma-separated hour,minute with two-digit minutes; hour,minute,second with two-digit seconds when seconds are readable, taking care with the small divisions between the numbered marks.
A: 9,24
